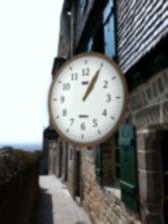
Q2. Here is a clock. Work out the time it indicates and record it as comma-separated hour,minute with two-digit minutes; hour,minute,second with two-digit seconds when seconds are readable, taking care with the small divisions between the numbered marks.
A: 1,05
